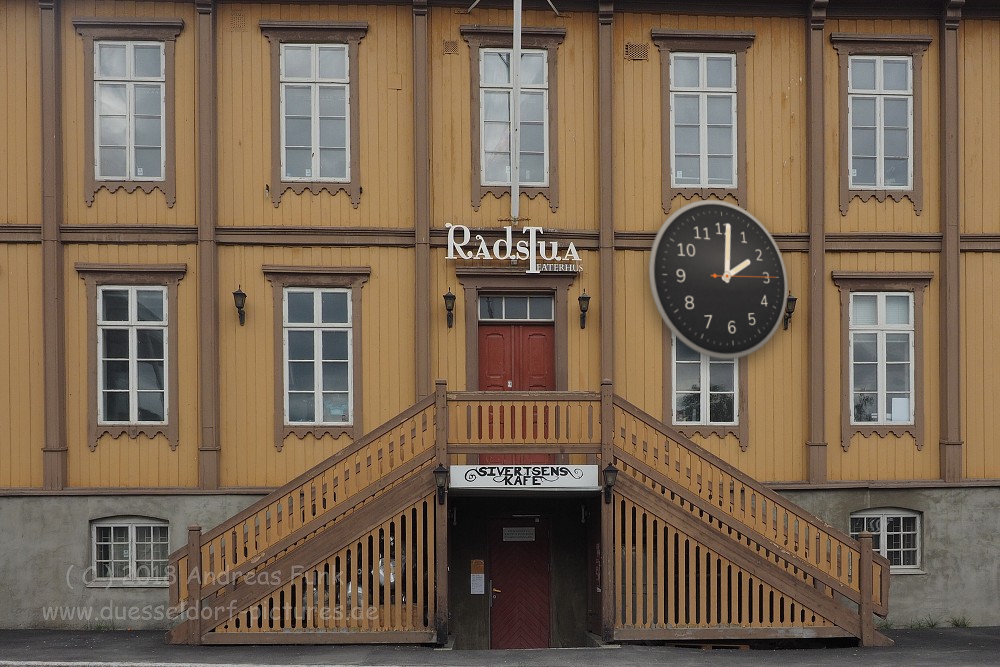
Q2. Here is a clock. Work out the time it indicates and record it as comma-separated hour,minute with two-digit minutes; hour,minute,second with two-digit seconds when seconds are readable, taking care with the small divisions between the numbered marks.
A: 2,01,15
